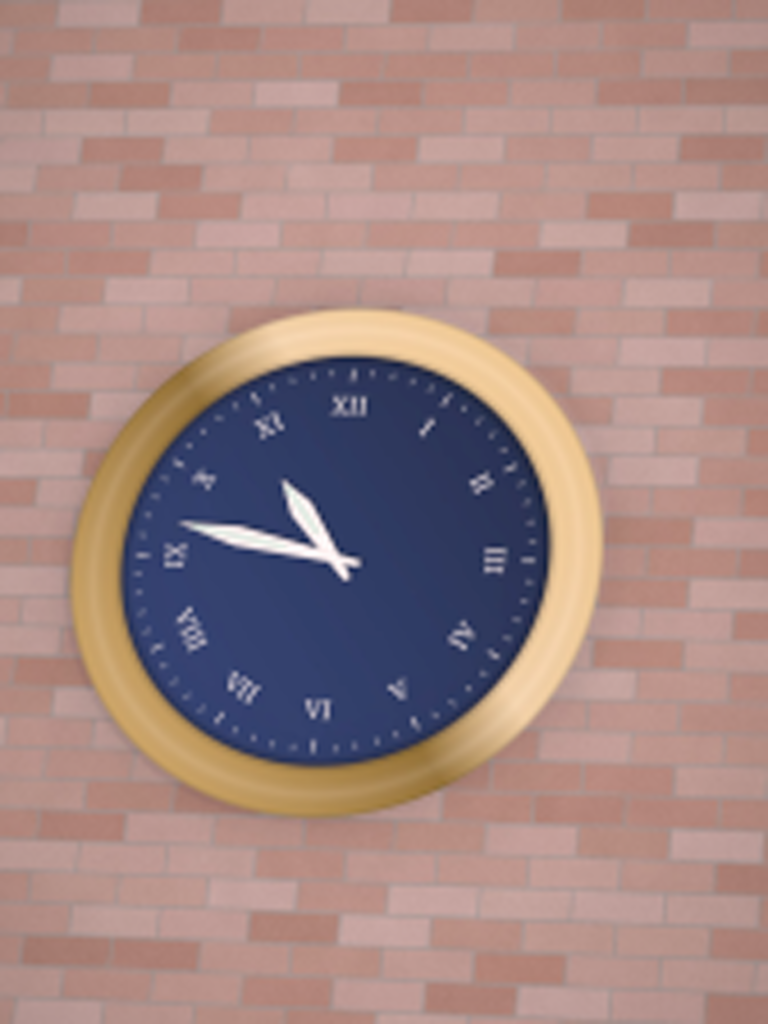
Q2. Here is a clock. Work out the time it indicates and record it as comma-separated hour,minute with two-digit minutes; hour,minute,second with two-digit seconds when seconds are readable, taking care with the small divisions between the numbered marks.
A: 10,47
